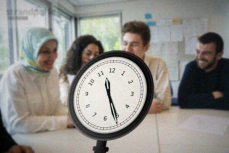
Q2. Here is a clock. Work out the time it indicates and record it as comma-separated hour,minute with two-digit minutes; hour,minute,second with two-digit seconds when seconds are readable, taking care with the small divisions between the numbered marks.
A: 11,26
